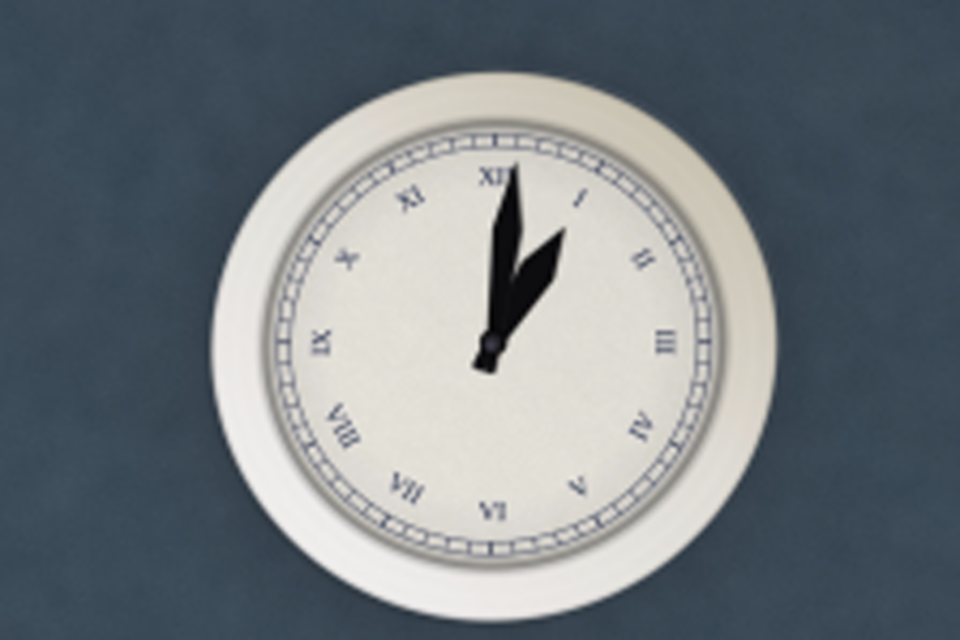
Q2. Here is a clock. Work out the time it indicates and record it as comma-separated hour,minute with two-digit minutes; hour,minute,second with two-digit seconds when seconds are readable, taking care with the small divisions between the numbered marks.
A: 1,01
